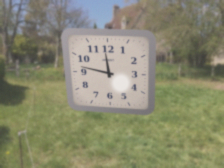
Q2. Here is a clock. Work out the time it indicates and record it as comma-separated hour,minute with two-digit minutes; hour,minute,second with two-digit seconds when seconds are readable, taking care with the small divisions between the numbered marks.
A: 11,47
